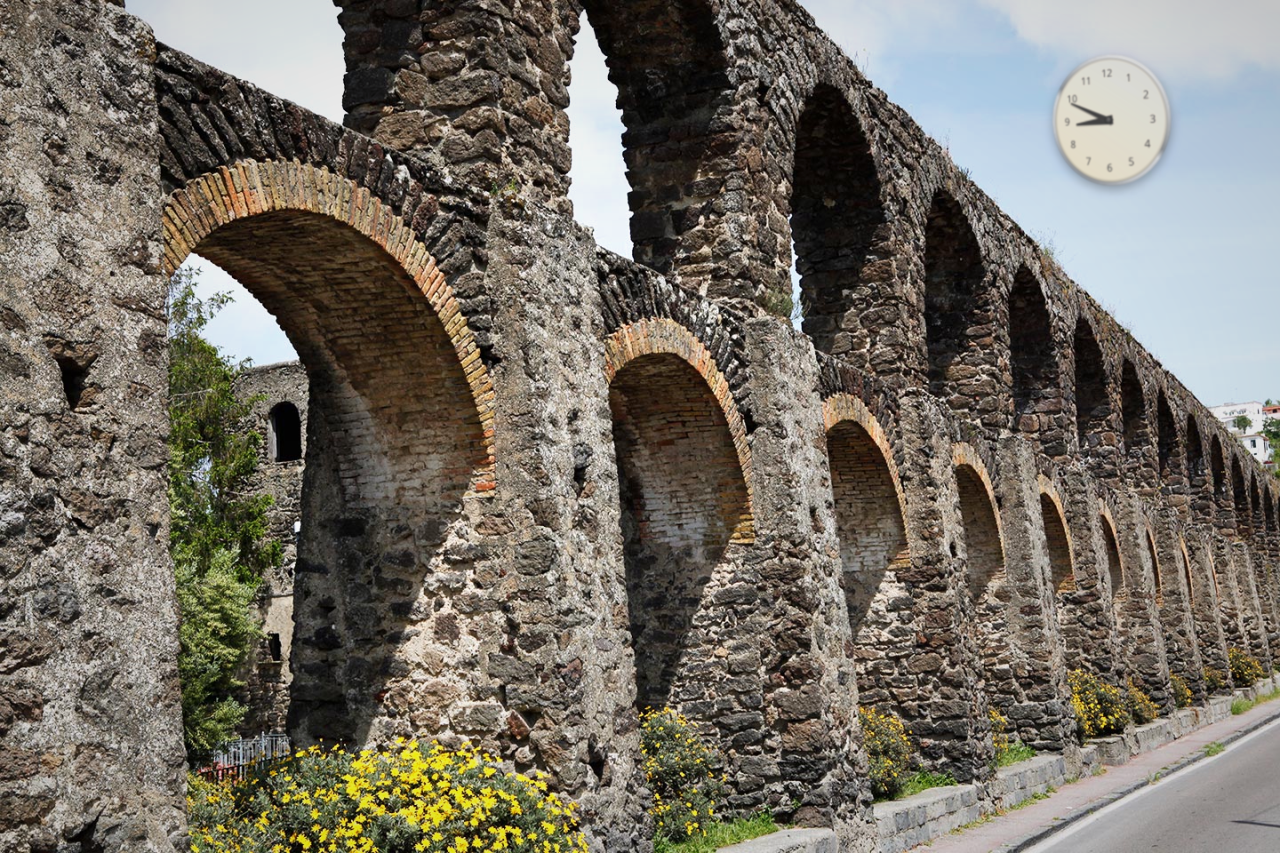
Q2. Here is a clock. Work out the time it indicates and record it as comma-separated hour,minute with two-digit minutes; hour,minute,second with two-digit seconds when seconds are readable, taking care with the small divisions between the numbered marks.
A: 8,49
